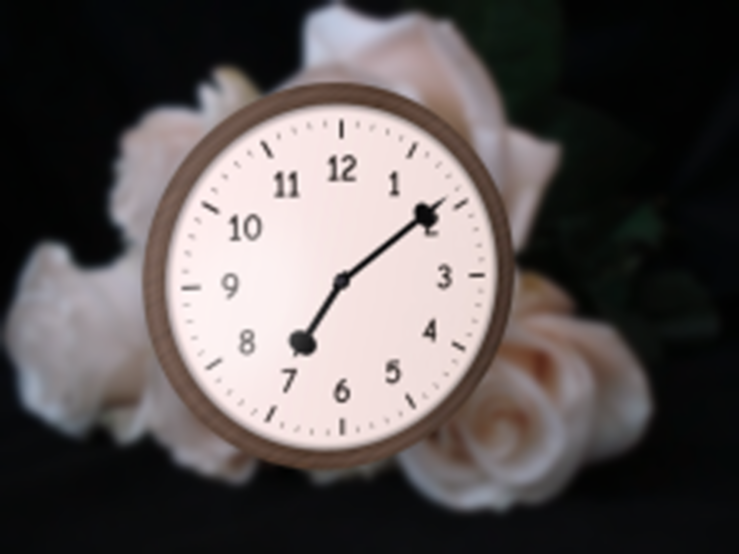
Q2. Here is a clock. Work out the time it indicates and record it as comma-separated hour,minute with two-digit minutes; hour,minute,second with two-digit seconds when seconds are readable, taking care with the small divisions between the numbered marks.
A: 7,09
